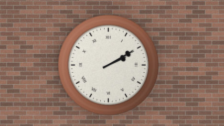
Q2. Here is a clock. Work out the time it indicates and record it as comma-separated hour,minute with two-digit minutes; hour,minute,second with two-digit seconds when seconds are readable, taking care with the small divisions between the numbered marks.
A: 2,10
